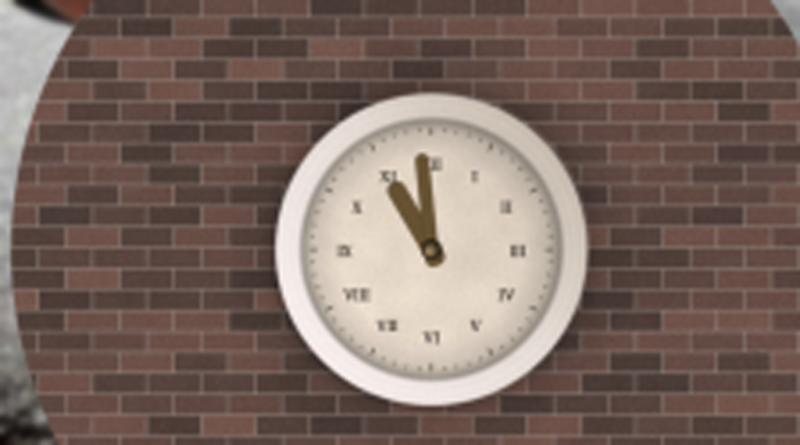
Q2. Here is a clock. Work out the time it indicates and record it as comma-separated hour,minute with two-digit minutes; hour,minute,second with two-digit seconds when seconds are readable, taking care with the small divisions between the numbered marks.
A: 10,59
